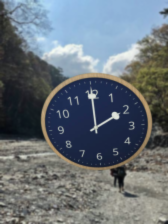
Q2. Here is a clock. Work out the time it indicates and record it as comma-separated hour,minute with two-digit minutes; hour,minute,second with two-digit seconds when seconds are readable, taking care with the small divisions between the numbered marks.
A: 2,00
